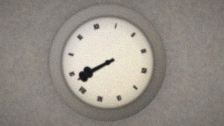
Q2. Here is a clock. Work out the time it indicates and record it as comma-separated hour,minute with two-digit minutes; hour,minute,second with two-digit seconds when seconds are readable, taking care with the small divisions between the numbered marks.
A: 8,43
